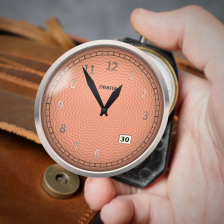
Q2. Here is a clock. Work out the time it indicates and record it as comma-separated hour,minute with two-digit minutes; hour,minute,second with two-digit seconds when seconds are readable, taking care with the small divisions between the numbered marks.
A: 12,54
